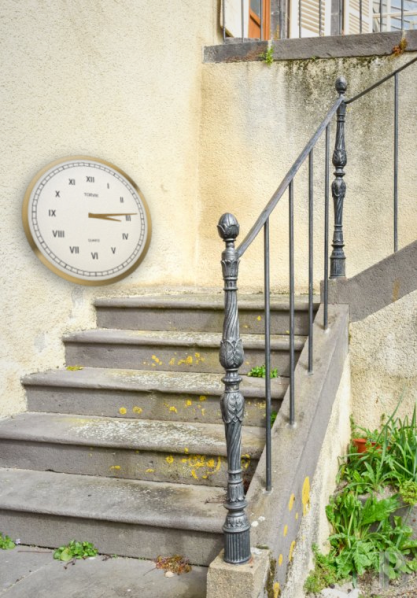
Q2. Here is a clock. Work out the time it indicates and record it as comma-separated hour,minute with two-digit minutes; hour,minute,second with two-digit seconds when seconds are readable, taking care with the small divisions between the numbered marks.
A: 3,14
